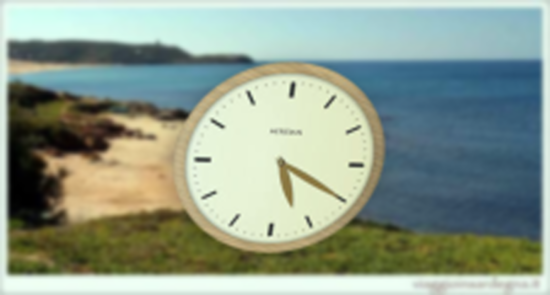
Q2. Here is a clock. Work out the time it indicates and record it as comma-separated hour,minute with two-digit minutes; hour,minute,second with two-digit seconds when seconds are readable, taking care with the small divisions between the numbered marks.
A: 5,20
